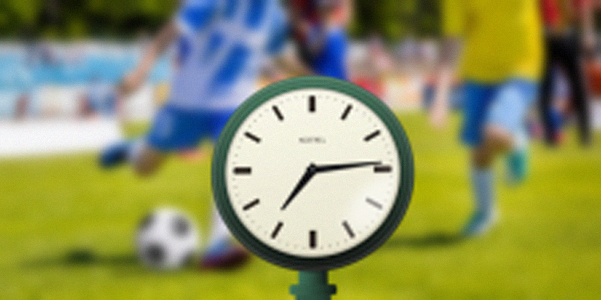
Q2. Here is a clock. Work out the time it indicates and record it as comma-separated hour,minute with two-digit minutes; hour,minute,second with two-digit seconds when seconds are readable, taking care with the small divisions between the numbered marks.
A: 7,14
